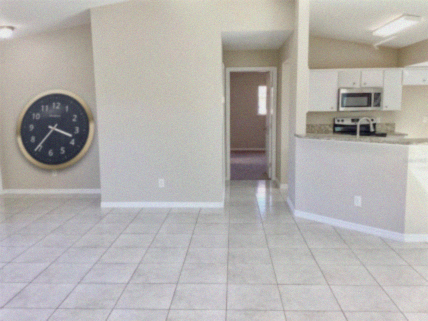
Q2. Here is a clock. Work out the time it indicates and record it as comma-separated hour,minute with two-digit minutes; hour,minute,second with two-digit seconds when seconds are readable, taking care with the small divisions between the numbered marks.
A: 3,36
